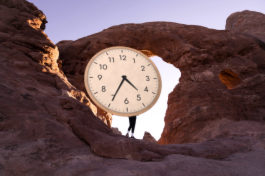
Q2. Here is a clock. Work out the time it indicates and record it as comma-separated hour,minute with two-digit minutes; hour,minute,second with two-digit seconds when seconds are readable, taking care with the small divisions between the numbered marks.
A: 4,35
